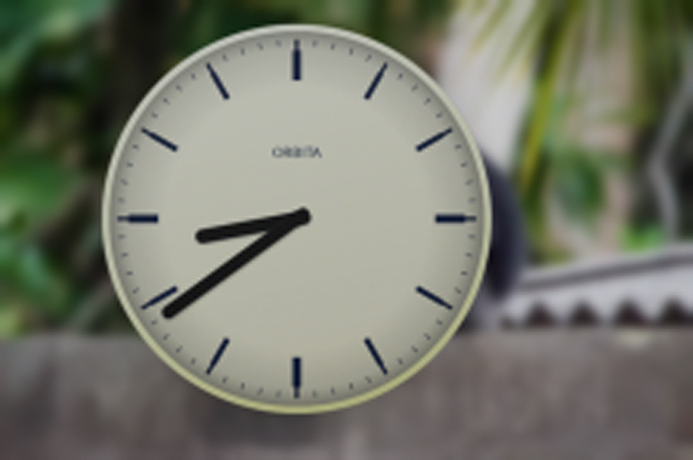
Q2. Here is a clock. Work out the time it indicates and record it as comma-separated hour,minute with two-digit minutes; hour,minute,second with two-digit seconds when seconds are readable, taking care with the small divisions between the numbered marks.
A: 8,39
